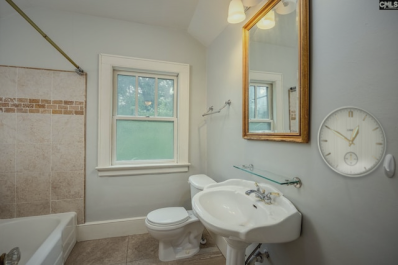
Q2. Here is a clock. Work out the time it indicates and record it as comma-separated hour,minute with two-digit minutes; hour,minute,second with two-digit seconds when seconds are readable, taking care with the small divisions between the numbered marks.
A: 12,50
